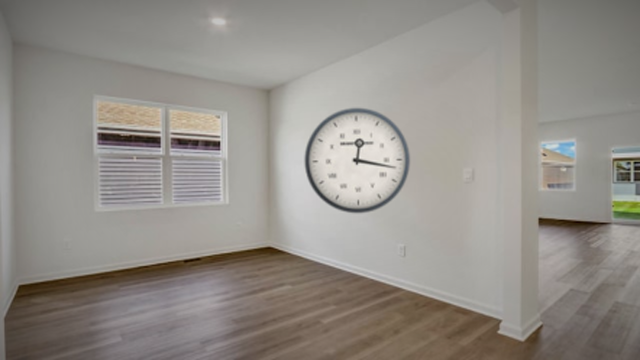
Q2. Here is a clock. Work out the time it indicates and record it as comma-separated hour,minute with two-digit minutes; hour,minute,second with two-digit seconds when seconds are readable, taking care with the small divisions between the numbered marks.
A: 12,17
